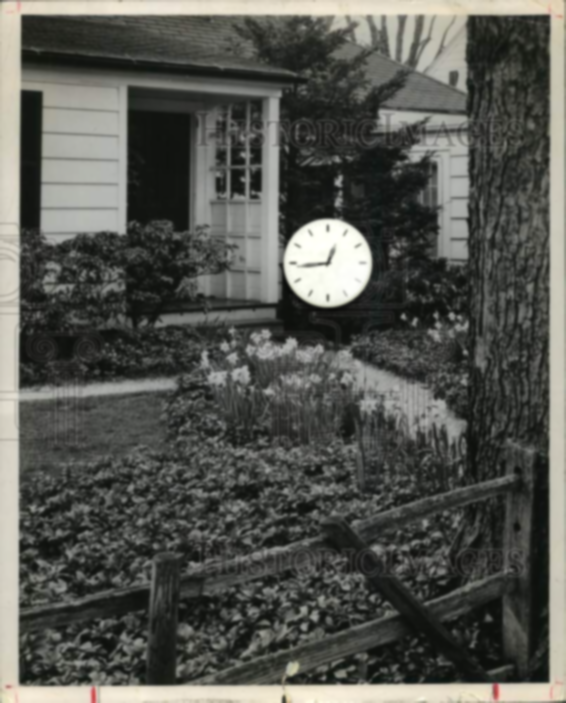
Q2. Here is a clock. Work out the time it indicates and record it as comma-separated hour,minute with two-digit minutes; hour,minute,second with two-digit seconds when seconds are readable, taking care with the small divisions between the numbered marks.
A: 12,44
